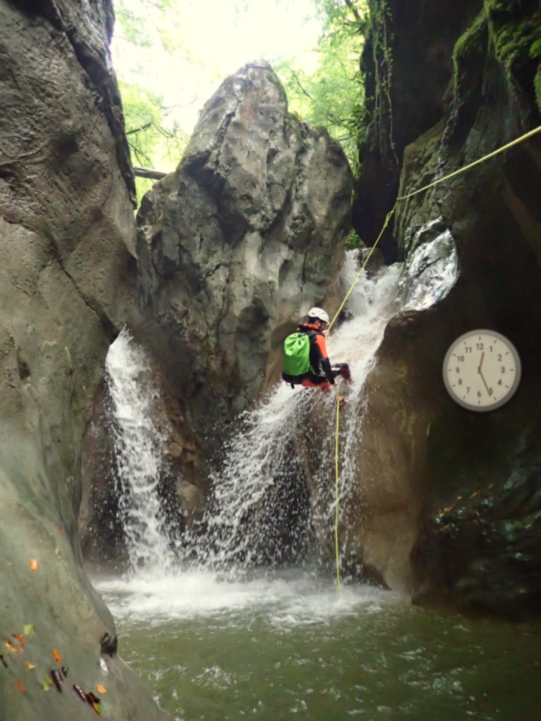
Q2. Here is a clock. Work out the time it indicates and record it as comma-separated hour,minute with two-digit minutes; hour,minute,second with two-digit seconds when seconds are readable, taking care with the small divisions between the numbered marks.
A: 12,26
